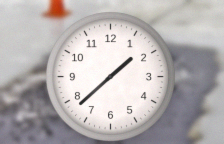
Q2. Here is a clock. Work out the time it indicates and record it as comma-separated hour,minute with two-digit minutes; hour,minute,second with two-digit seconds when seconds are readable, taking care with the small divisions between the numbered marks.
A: 1,38
